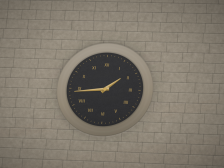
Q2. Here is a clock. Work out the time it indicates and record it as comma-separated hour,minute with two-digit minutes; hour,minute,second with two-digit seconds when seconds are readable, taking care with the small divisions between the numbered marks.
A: 1,44
